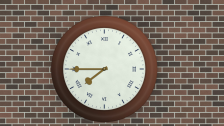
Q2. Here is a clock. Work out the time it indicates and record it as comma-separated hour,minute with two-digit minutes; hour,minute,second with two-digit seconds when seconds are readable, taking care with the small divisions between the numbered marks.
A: 7,45
